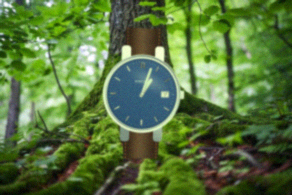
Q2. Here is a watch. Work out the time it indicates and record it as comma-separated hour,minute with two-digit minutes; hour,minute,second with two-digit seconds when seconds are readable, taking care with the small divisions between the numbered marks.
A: 1,03
